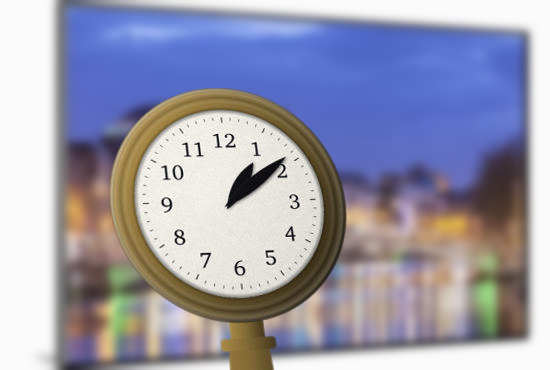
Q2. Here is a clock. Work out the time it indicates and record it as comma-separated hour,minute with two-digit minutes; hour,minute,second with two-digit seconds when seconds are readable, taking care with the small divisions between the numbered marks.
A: 1,09
